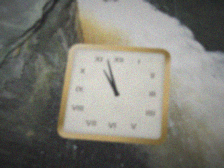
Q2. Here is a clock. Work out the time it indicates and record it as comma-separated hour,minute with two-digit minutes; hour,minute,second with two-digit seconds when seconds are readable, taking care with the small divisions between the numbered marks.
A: 10,57
